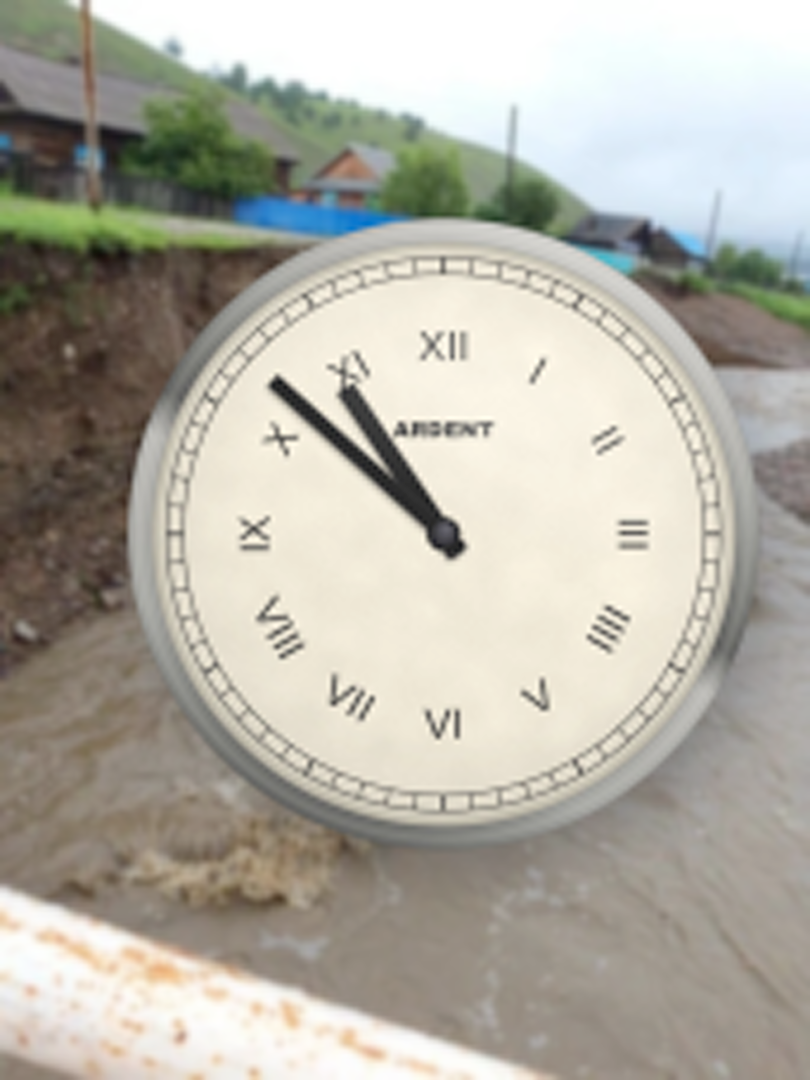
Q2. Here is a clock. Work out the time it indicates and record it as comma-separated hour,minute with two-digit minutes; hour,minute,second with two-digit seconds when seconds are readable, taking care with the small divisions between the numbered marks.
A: 10,52
